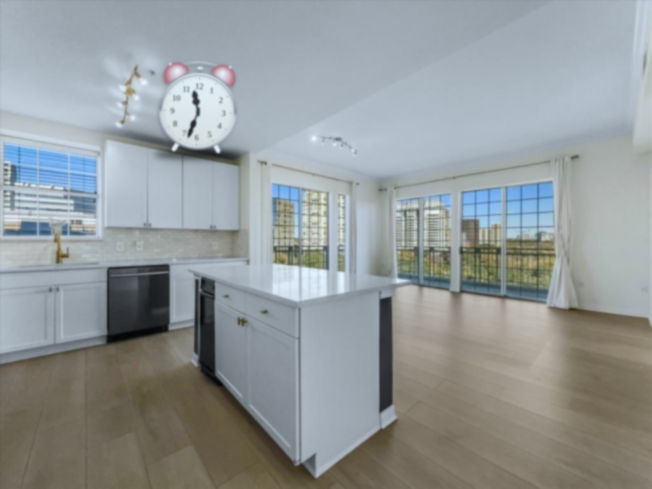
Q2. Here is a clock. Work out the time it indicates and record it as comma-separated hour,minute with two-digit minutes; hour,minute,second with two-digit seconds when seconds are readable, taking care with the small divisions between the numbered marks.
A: 11,33
